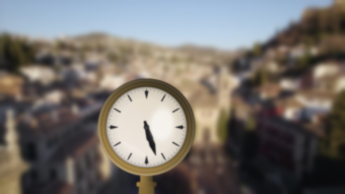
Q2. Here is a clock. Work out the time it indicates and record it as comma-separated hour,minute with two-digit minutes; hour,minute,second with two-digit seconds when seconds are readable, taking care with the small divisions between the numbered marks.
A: 5,27
